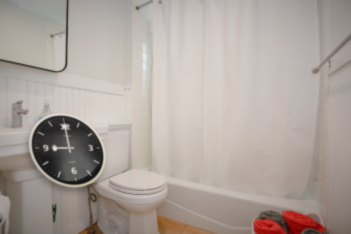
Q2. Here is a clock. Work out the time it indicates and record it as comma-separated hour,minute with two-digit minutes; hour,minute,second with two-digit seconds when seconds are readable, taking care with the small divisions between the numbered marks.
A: 9,00
